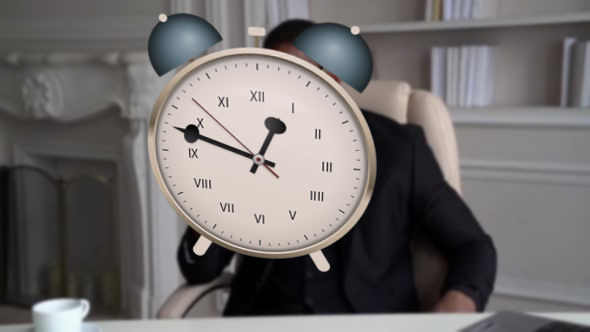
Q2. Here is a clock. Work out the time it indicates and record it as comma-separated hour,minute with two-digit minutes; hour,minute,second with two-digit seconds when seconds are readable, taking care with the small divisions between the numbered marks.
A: 12,47,52
